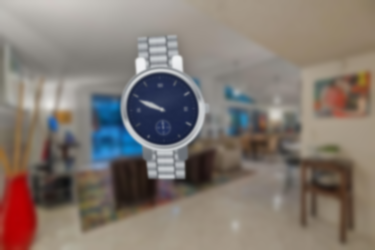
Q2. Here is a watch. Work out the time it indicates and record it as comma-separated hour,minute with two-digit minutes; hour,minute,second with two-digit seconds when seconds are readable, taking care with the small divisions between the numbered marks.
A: 9,49
